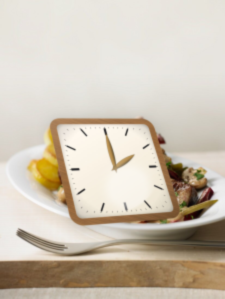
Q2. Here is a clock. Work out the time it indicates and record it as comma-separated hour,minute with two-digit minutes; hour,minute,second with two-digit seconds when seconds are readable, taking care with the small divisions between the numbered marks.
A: 2,00
